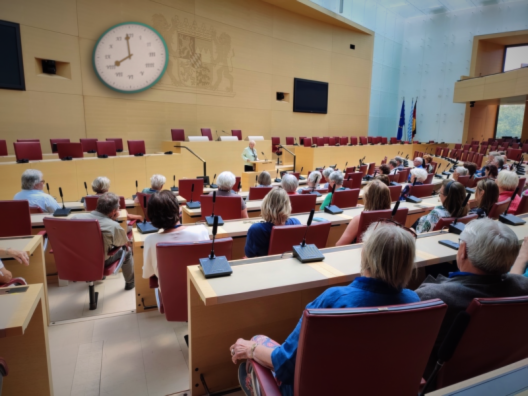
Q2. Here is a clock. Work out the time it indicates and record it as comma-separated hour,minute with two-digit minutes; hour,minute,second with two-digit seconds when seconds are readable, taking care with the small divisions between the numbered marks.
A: 7,59
